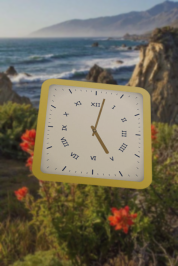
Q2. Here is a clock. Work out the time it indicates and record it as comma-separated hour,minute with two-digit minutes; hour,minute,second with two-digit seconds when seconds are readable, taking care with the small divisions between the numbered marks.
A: 5,02
